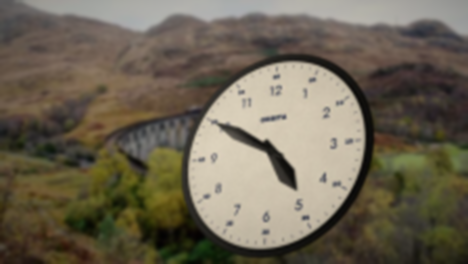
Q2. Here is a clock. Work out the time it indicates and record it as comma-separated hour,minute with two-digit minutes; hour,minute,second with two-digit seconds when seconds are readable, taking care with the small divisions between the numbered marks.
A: 4,50
